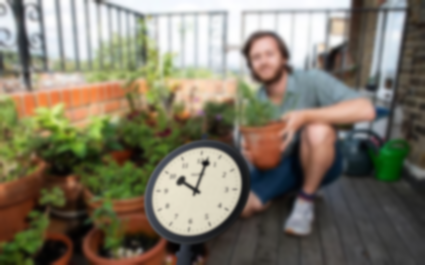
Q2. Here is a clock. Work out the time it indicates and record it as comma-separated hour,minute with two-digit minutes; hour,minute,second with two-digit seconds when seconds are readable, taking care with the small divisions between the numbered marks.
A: 10,02
